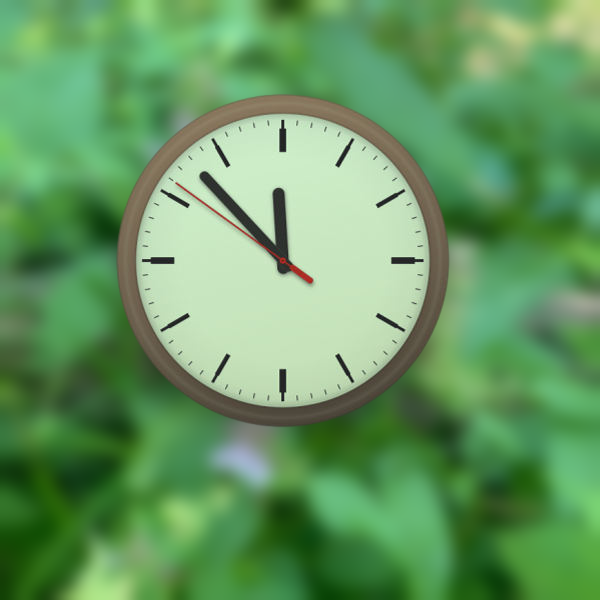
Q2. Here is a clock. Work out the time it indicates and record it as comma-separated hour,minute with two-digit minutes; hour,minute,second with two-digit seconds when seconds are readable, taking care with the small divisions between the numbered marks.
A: 11,52,51
